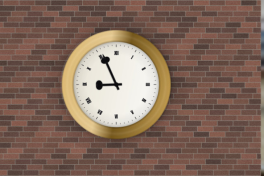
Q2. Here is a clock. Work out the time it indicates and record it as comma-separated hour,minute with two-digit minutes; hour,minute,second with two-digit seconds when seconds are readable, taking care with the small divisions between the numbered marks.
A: 8,56
